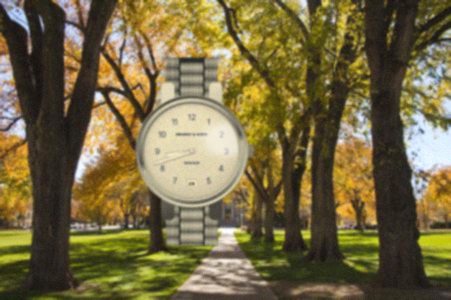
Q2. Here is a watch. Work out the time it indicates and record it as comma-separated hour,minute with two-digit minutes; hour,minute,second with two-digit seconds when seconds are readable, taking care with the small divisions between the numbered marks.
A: 8,42
